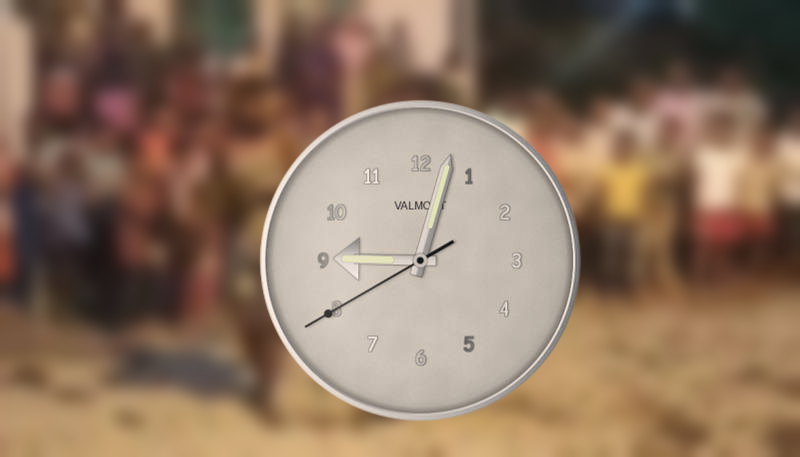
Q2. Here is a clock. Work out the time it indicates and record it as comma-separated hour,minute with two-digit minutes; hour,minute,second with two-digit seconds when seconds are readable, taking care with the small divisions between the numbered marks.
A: 9,02,40
